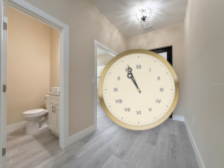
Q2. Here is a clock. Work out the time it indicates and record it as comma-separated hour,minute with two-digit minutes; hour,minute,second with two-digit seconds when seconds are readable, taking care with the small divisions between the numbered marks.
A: 10,56
